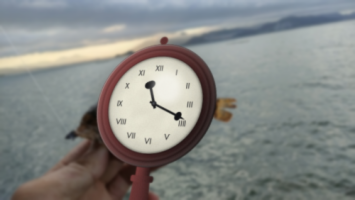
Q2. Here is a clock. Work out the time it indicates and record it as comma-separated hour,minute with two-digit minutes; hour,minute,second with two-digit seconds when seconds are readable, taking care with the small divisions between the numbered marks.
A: 11,19
